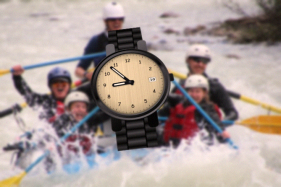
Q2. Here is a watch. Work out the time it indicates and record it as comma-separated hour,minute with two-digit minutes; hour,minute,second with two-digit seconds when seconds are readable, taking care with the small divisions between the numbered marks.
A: 8,53
